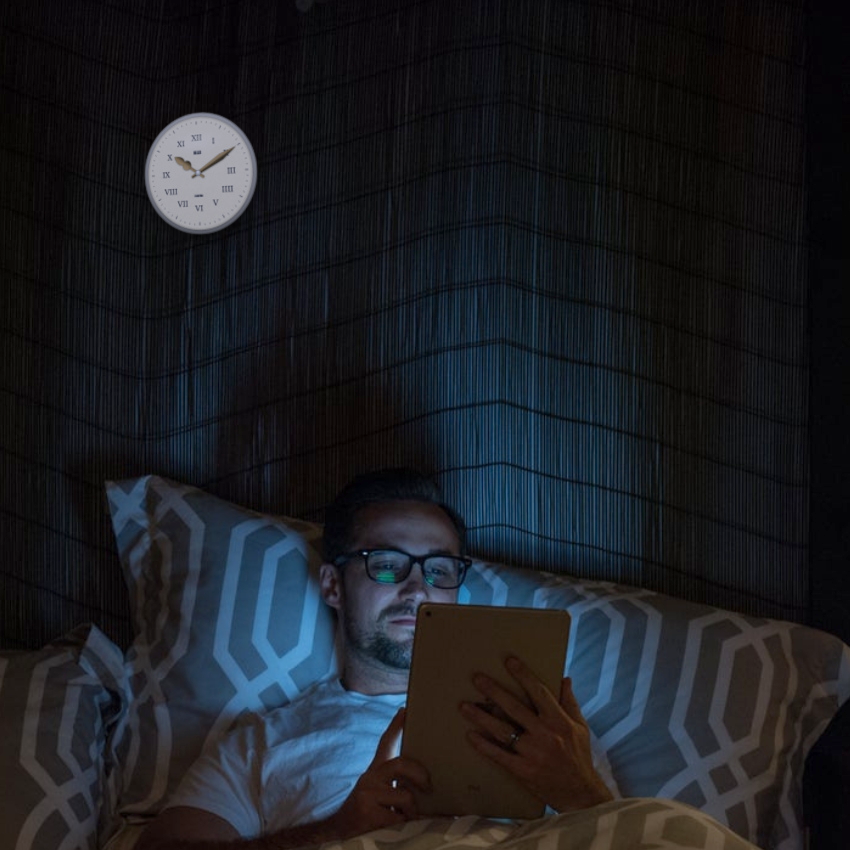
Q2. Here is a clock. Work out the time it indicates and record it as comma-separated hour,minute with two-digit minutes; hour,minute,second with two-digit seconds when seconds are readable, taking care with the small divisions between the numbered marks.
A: 10,10
